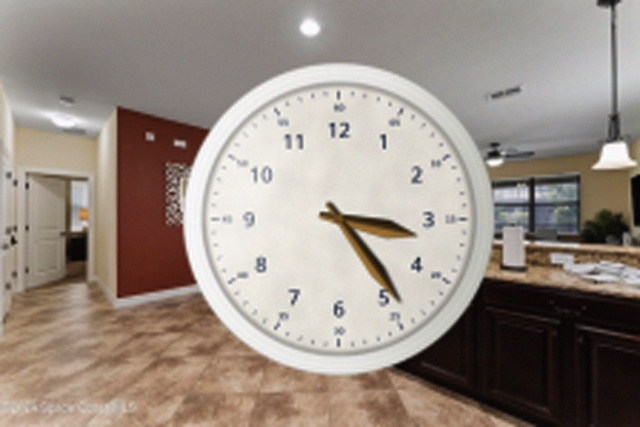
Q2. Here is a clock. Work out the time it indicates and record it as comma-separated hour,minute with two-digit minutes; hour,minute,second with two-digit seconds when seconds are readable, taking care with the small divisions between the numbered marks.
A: 3,24
